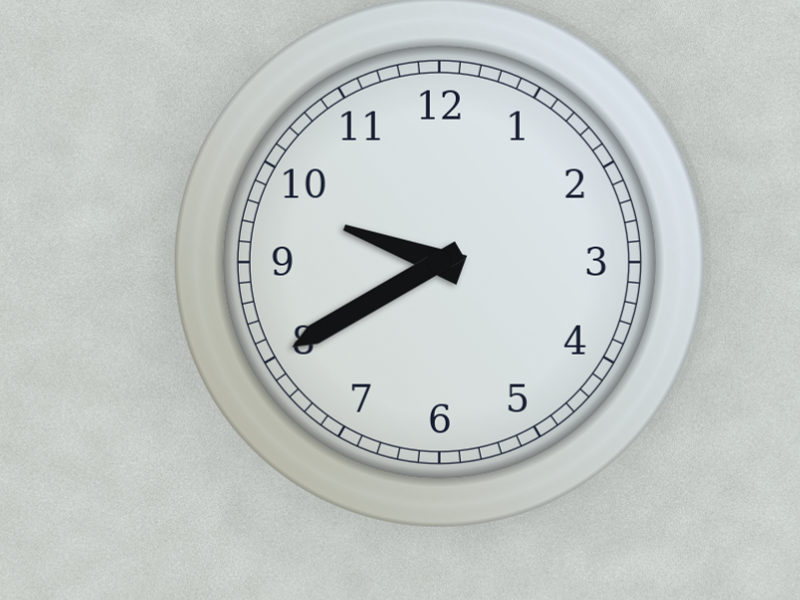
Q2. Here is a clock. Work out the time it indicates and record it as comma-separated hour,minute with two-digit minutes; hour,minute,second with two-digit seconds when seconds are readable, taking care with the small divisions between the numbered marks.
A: 9,40
